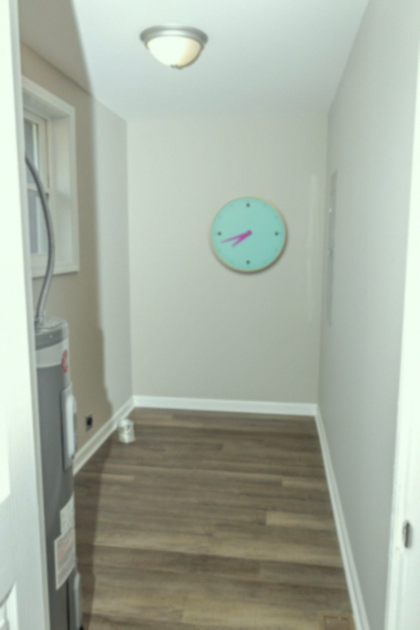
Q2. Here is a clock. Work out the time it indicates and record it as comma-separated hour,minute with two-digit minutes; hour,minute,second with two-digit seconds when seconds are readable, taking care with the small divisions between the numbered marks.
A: 7,42
